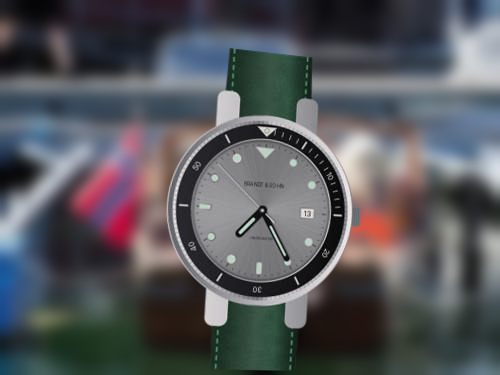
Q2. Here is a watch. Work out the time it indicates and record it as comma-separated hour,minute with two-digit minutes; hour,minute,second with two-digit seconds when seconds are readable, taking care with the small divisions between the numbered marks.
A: 7,24,52
